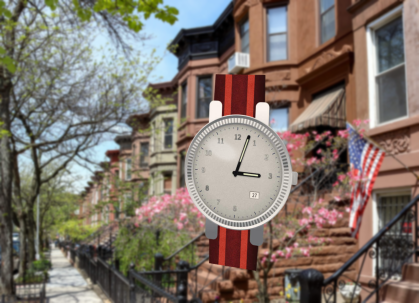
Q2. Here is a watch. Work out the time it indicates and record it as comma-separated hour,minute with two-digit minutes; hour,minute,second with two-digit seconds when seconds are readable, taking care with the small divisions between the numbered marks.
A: 3,03
